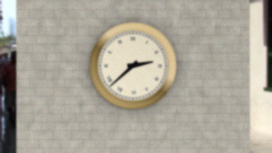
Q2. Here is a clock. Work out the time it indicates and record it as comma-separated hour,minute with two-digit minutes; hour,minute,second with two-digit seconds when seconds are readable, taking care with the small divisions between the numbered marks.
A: 2,38
